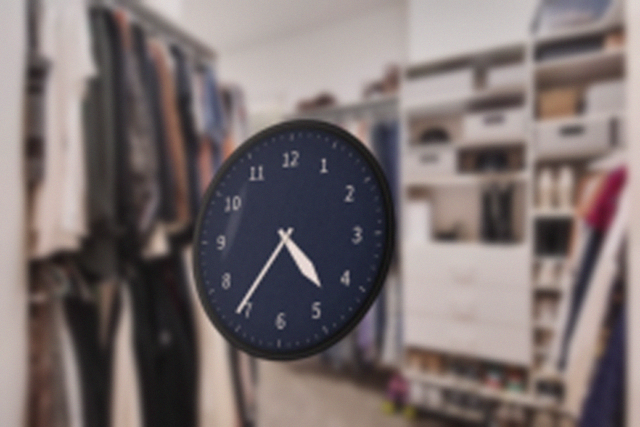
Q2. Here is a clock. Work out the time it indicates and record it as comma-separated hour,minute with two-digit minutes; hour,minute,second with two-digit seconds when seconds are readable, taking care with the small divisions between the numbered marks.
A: 4,36
